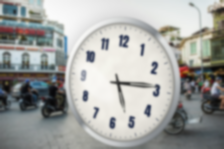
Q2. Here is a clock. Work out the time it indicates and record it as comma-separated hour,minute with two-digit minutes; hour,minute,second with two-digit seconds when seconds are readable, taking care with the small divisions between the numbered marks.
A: 5,14
